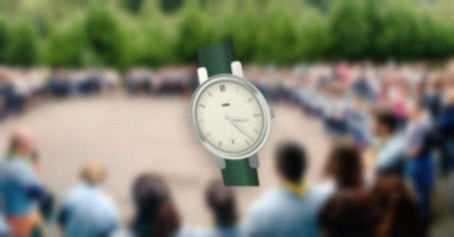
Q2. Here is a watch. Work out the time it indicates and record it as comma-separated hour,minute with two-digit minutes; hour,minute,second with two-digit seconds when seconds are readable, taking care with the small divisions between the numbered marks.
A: 3,23
